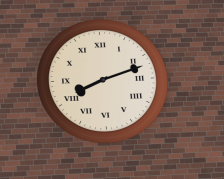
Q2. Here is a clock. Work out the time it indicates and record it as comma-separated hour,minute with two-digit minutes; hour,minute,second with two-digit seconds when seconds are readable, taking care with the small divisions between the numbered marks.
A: 8,12
